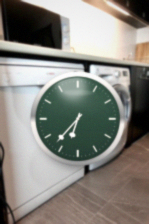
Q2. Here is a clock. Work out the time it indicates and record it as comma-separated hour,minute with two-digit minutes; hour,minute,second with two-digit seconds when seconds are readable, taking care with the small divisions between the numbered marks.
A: 6,37
